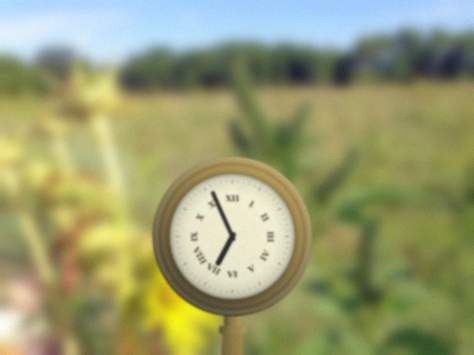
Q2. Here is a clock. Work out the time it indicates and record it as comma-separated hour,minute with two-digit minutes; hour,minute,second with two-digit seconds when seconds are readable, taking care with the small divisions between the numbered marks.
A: 6,56
